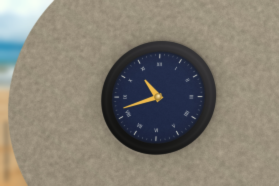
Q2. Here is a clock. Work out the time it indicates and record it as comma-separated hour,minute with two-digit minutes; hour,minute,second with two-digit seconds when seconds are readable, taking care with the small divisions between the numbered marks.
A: 10,42
